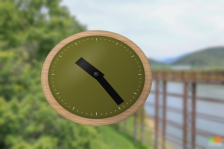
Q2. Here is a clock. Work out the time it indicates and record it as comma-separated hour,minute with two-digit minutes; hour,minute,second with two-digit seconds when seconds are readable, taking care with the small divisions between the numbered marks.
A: 10,24
